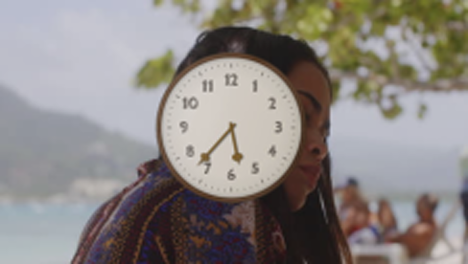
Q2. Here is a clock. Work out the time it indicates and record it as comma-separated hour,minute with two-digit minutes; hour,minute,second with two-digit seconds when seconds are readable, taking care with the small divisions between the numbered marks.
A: 5,37
